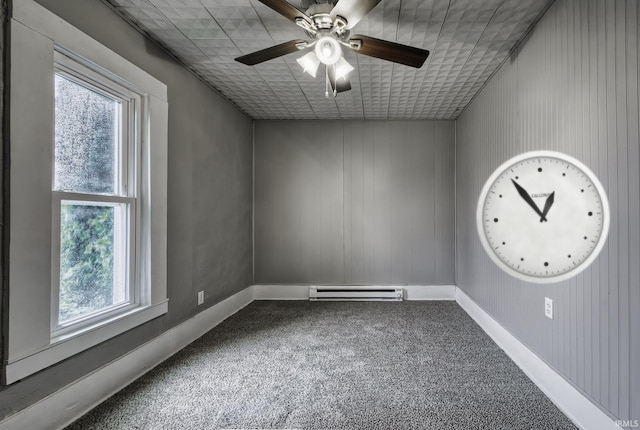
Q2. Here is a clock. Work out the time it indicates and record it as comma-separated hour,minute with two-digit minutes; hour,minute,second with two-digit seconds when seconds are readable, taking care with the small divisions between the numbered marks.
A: 12,54
